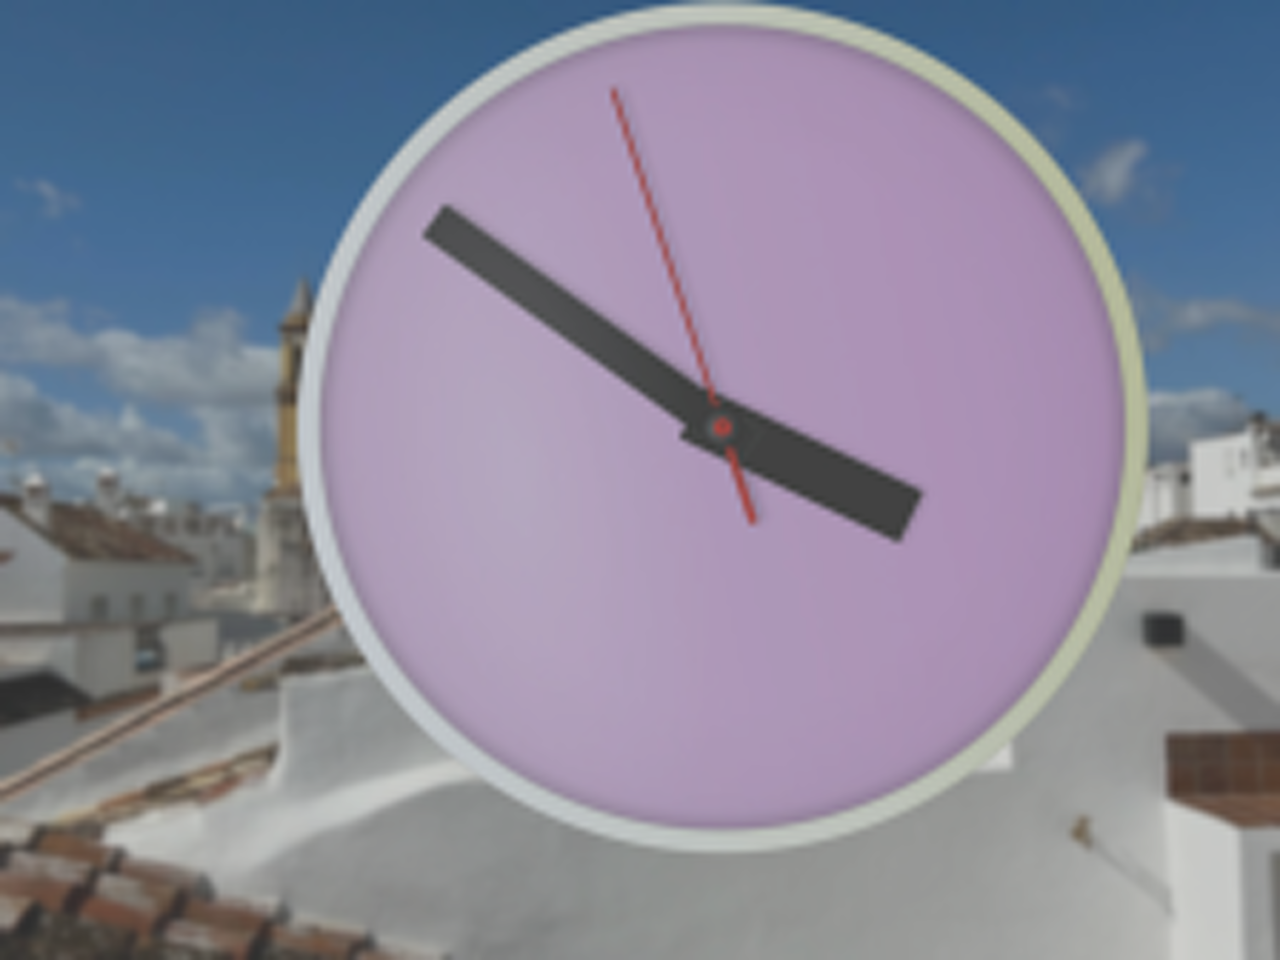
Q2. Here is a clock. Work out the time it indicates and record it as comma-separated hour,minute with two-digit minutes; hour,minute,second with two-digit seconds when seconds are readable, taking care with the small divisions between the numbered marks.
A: 3,50,57
